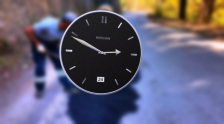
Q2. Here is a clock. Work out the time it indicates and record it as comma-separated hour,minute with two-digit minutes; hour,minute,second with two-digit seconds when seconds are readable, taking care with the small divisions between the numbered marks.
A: 2,49
